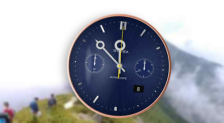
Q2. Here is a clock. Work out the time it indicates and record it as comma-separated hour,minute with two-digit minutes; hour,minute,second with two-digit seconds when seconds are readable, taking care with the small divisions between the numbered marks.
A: 11,52
